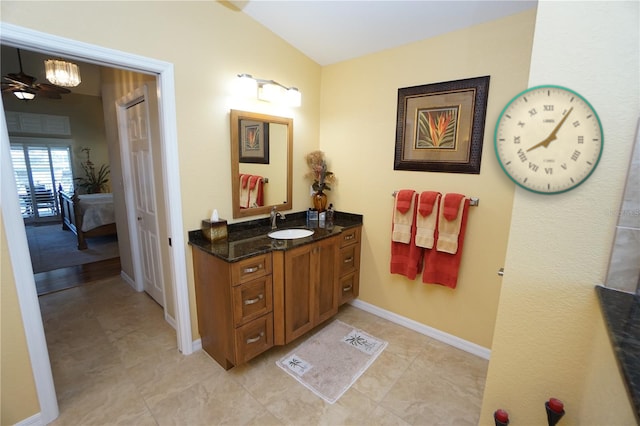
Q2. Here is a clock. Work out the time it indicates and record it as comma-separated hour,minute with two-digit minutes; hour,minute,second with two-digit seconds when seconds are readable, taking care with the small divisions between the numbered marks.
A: 8,06
